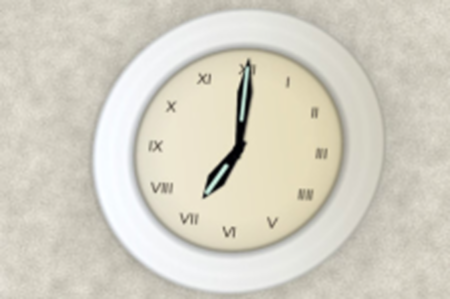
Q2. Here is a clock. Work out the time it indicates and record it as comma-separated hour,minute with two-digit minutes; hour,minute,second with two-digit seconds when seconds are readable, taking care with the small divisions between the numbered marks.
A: 7,00
